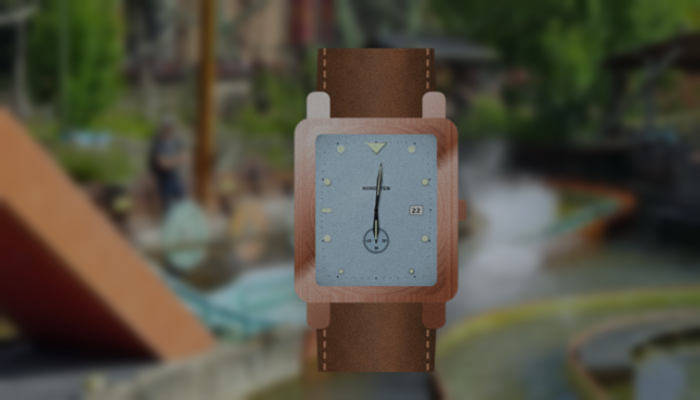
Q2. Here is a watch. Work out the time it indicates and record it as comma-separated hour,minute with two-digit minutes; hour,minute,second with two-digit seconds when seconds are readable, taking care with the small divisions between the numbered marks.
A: 6,01
